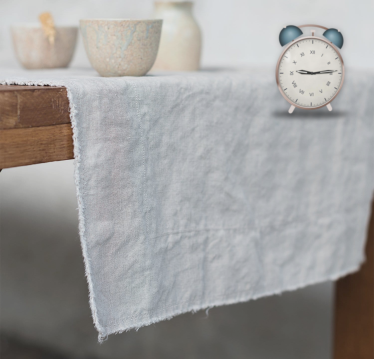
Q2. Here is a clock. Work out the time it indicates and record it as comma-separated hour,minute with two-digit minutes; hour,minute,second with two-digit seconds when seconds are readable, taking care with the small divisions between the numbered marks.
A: 9,14
